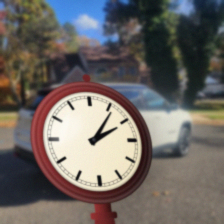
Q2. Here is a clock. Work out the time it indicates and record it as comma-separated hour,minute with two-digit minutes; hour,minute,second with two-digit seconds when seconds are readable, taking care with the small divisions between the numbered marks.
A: 2,06
